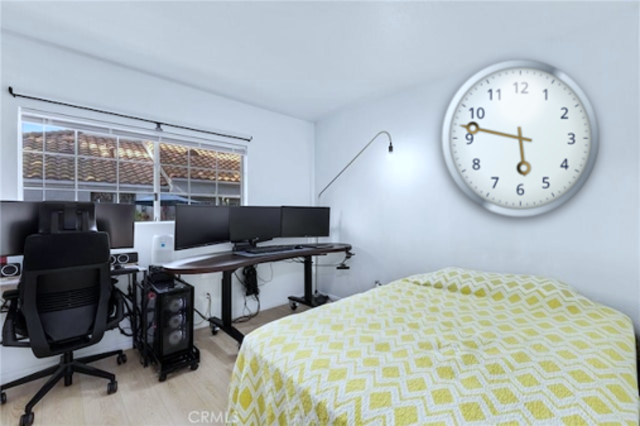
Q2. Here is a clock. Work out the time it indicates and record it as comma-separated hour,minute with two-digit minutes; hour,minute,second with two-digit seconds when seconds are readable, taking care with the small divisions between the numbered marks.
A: 5,47
